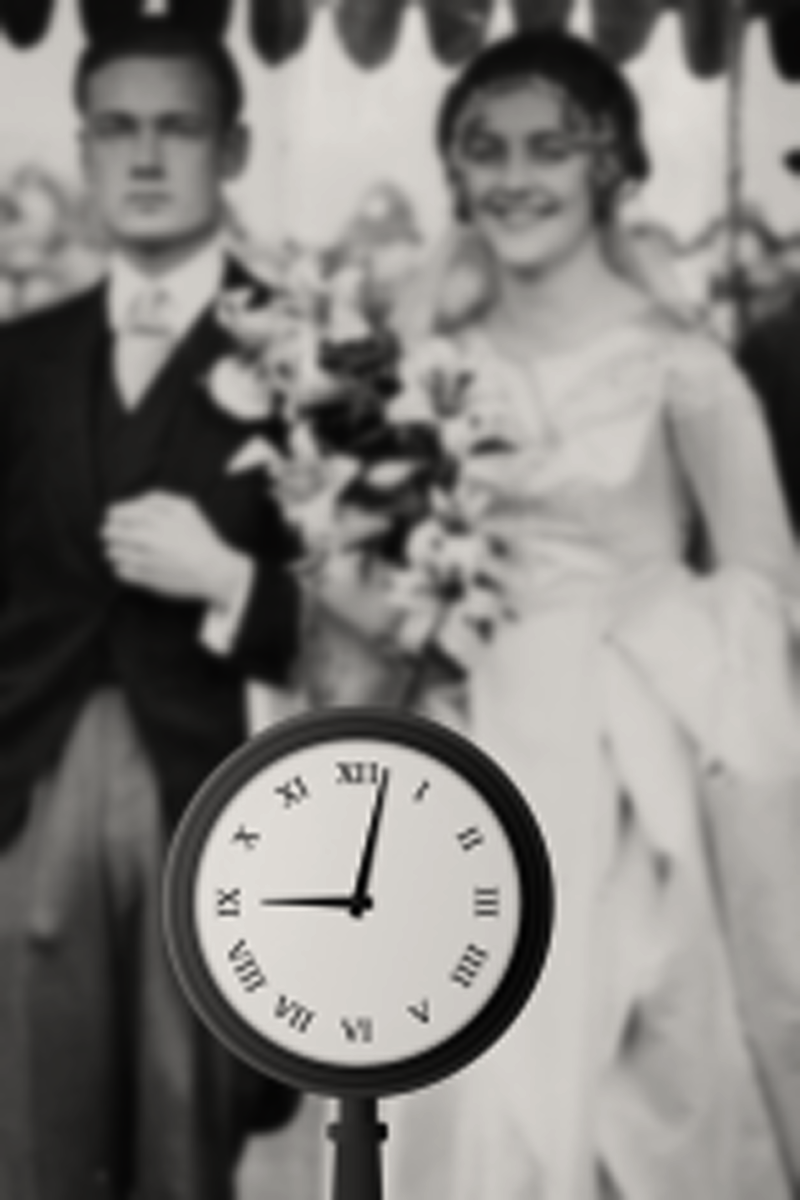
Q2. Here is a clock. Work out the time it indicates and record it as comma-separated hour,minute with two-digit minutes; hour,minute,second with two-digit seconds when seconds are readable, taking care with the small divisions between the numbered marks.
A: 9,02
